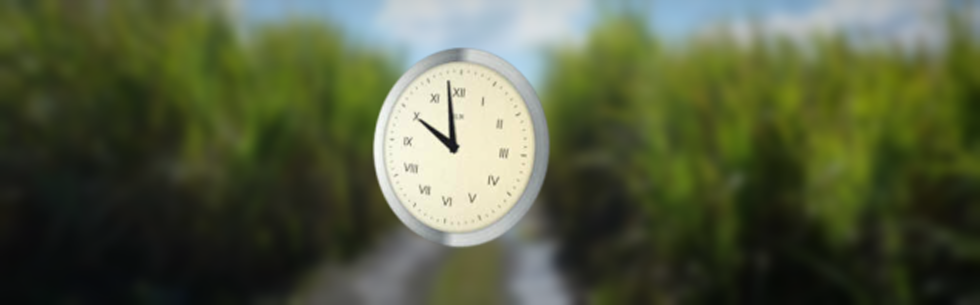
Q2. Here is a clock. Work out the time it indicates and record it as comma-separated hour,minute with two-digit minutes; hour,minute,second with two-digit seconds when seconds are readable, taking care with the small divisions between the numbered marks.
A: 9,58
